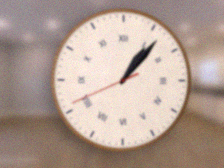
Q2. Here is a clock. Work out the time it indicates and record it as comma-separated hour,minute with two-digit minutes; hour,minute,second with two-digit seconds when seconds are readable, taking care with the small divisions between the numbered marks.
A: 1,06,41
